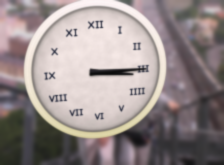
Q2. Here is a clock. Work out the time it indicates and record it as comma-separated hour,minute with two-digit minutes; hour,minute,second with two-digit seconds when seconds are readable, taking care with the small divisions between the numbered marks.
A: 3,15
